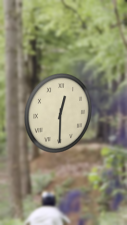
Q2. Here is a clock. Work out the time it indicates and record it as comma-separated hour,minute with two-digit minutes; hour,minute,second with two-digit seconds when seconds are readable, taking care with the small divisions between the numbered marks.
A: 12,30
